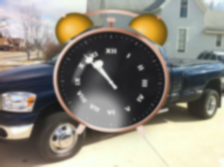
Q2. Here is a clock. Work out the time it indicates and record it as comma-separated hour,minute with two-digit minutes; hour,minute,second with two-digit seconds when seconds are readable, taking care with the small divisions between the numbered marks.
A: 10,53
